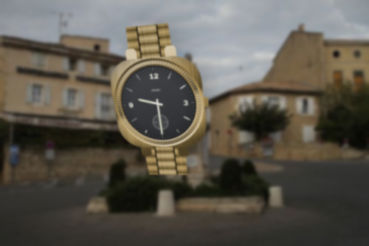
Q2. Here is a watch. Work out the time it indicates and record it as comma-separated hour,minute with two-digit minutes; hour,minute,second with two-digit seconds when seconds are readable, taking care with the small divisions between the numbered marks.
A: 9,30
